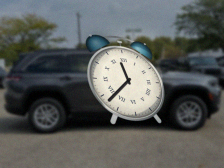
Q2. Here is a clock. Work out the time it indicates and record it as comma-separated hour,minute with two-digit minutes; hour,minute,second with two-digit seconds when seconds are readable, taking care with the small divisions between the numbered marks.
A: 11,38
